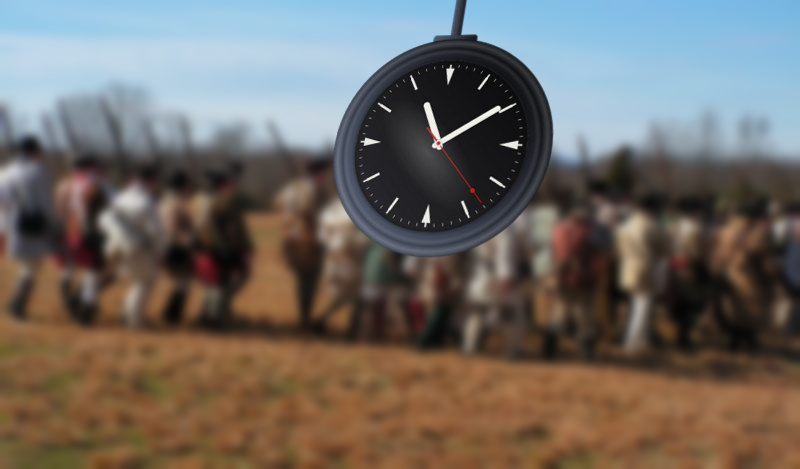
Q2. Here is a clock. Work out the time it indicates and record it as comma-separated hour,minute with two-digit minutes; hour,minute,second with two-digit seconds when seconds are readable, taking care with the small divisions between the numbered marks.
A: 11,09,23
